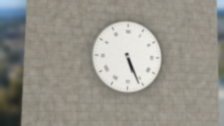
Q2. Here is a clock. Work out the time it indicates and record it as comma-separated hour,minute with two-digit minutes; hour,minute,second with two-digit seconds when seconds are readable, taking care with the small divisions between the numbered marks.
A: 5,26
